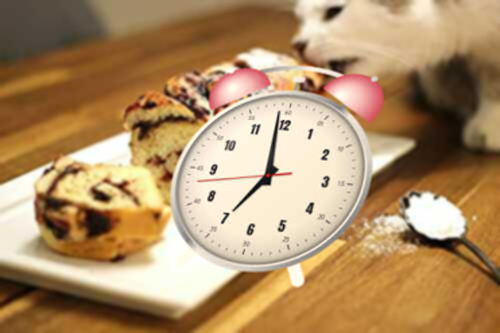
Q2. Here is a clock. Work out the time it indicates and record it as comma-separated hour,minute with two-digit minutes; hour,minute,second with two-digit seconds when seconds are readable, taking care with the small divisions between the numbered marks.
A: 6,58,43
